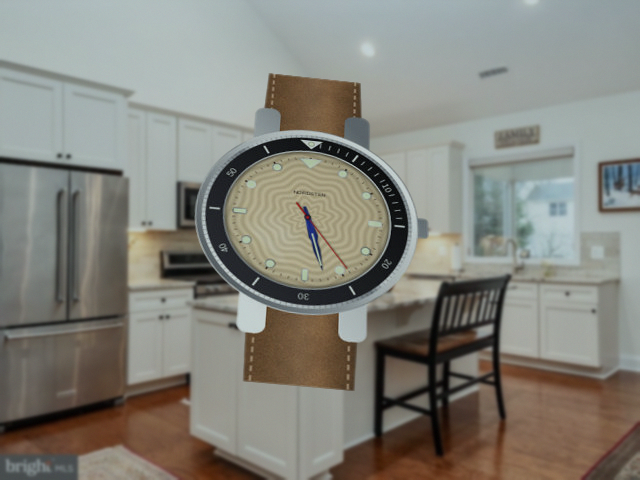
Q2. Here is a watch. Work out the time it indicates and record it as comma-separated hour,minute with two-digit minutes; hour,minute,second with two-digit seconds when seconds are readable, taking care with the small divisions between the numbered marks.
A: 5,27,24
